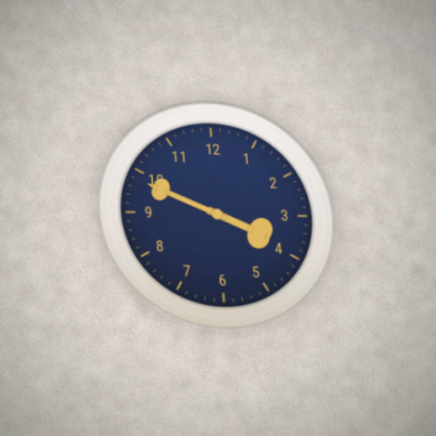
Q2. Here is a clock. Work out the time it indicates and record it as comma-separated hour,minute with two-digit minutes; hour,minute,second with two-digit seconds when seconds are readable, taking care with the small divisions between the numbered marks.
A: 3,49
